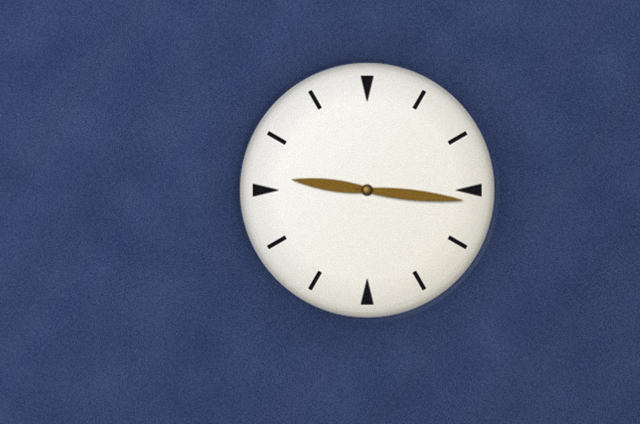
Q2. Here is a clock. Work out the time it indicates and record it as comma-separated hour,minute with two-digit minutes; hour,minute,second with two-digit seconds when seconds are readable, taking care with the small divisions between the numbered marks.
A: 9,16
